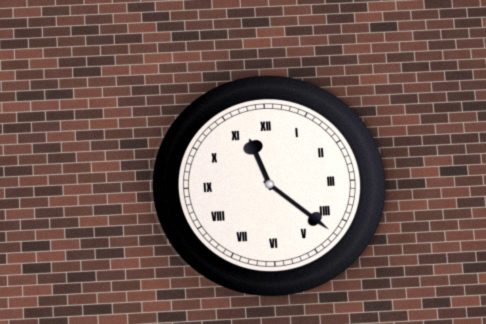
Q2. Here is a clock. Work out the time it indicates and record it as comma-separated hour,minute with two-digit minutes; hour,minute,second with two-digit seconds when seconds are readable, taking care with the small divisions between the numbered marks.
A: 11,22
